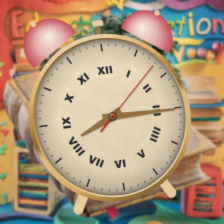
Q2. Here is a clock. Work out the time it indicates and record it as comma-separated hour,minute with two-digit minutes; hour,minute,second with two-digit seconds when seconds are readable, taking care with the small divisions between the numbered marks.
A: 8,15,08
